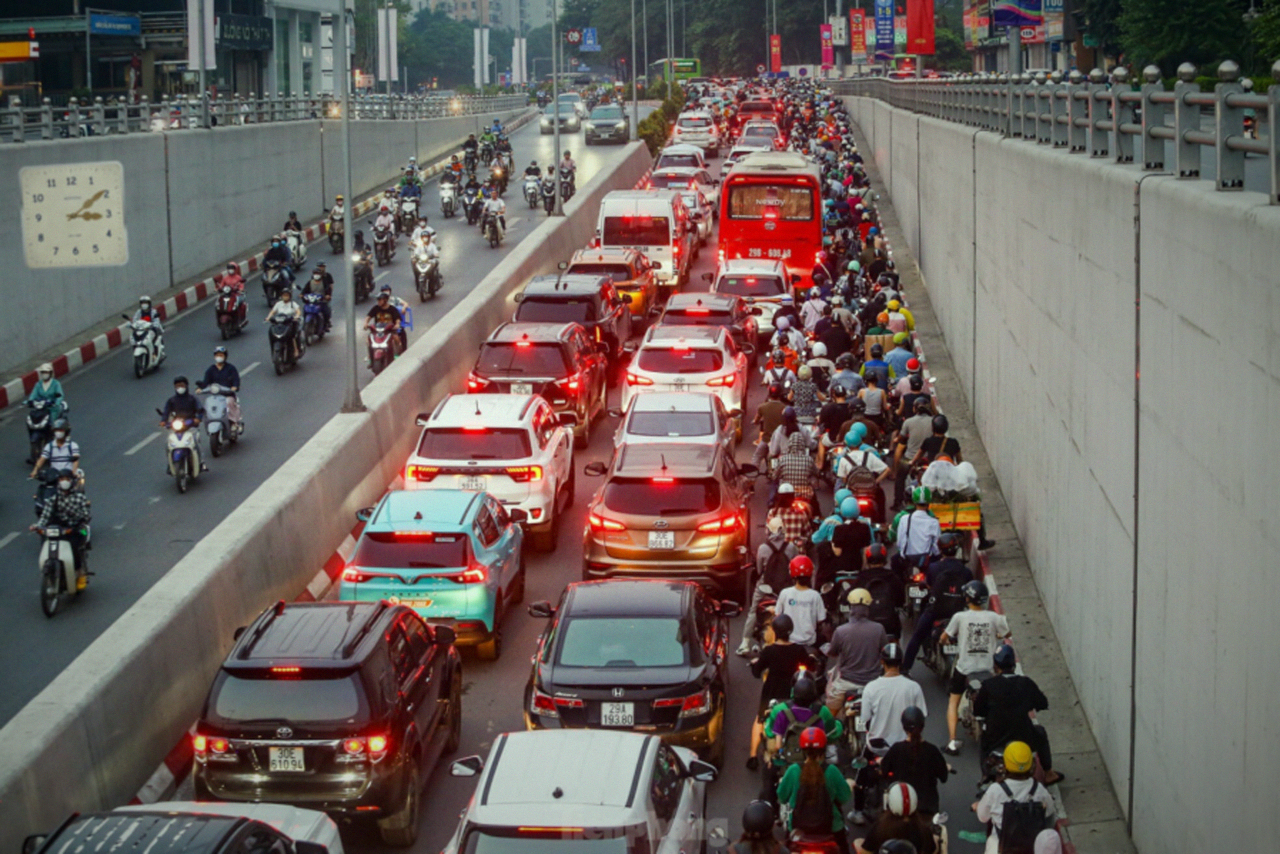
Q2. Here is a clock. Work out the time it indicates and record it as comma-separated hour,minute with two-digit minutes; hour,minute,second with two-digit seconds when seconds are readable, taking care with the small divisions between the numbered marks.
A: 3,09
